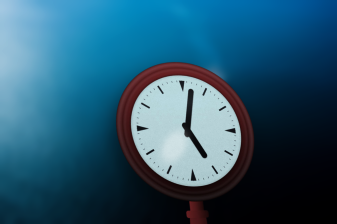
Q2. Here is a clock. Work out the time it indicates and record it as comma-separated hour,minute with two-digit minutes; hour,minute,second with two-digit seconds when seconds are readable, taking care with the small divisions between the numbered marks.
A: 5,02
